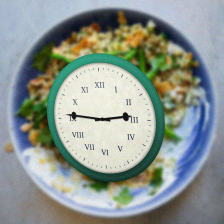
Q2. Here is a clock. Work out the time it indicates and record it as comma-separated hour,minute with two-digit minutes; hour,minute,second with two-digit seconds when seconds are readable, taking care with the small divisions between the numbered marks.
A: 2,46
